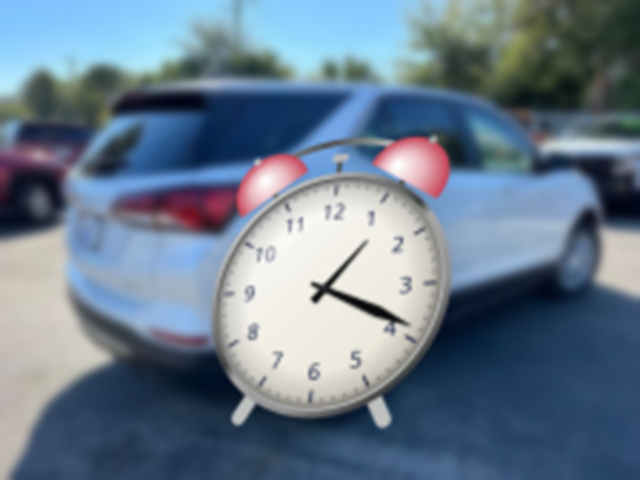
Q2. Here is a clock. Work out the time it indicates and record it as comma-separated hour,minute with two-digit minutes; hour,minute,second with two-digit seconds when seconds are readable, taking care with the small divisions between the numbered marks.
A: 1,19
